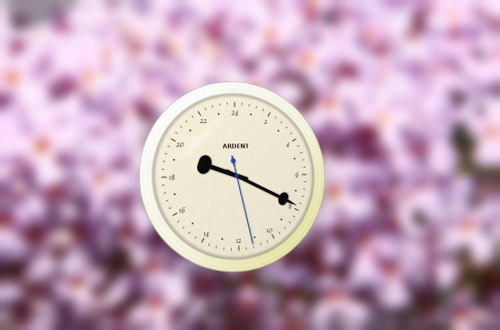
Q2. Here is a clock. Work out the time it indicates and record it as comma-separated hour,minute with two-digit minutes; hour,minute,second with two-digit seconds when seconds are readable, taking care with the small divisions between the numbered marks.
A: 19,19,28
